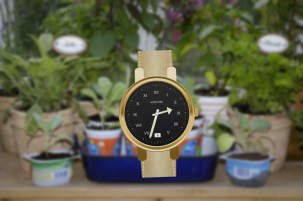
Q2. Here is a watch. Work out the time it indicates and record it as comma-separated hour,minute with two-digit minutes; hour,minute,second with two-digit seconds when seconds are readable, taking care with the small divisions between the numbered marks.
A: 2,33
